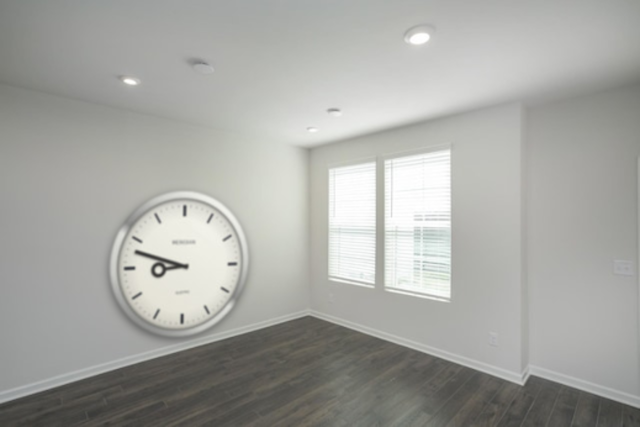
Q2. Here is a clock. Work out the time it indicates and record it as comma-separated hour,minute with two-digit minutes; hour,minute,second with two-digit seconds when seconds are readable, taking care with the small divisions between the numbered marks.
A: 8,48
